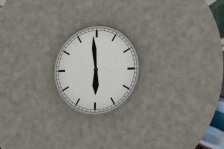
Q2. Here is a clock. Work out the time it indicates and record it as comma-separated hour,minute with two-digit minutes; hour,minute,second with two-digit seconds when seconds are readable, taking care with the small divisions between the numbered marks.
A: 5,59
